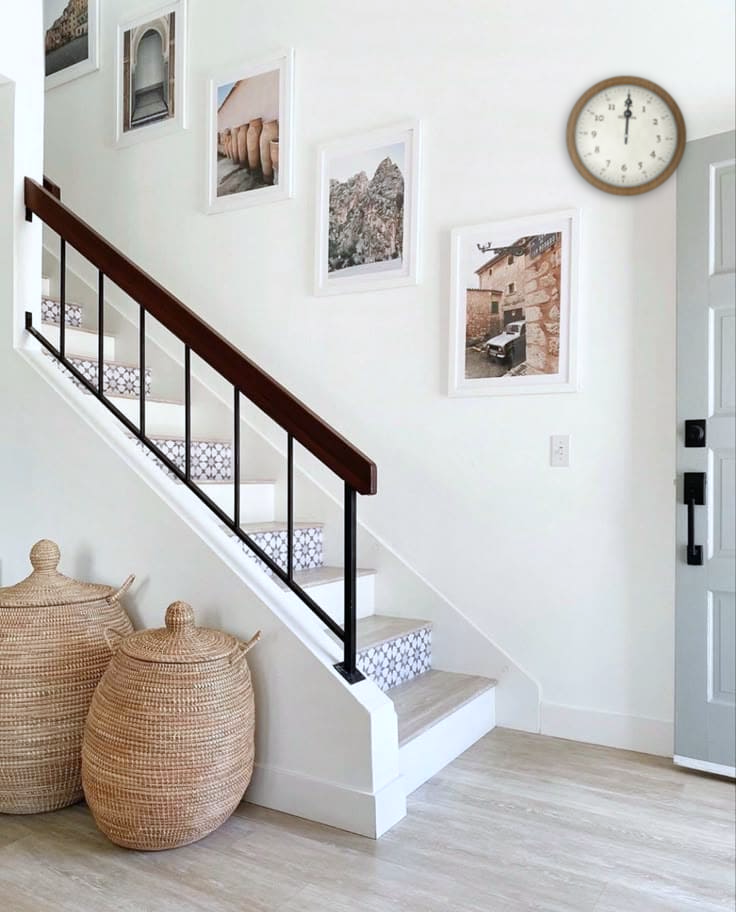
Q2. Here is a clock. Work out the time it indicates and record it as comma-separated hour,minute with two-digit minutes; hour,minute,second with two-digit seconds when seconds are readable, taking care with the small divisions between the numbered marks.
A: 12,00
